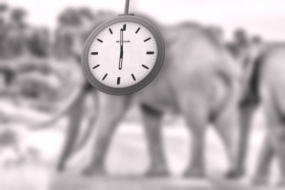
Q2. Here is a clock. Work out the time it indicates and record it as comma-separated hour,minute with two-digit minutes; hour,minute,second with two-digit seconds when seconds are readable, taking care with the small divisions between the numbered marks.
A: 5,59
